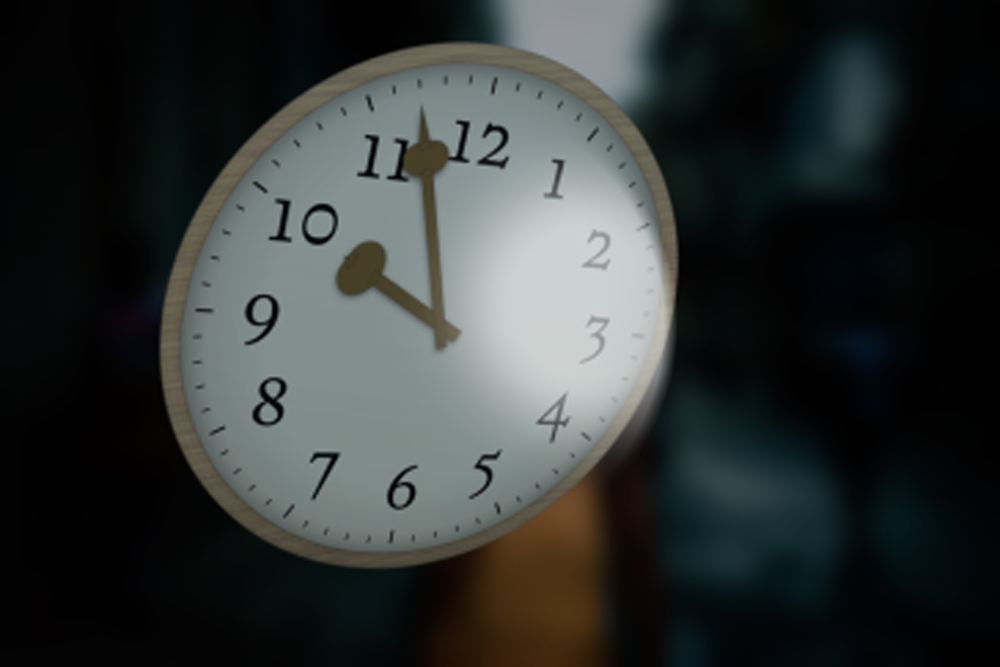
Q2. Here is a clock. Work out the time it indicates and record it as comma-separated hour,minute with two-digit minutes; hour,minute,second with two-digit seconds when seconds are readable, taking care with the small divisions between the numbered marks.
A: 9,57
